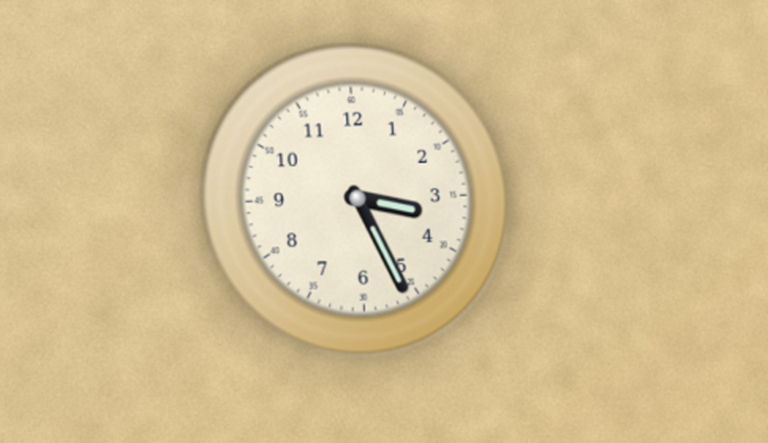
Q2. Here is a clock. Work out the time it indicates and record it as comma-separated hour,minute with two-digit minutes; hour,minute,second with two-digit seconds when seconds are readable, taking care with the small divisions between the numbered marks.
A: 3,26
